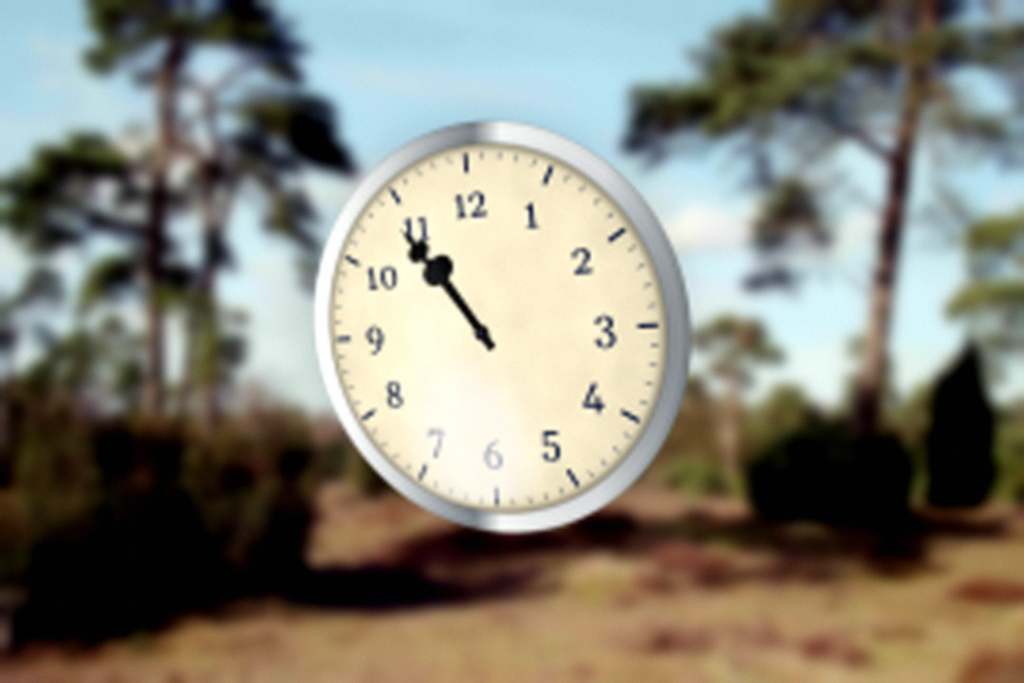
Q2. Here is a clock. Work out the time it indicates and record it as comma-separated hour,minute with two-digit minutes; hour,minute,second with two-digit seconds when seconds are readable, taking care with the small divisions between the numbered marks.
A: 10,54
